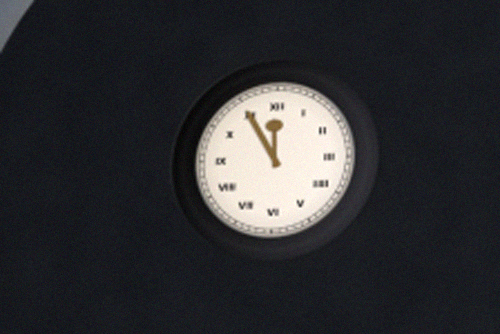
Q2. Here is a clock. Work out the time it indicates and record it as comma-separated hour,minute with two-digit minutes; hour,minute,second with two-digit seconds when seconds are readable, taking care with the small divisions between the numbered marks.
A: 11,55
